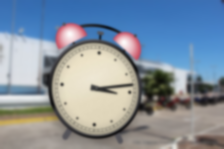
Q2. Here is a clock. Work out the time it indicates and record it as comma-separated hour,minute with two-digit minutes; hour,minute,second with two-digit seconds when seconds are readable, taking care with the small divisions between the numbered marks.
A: 3,13
